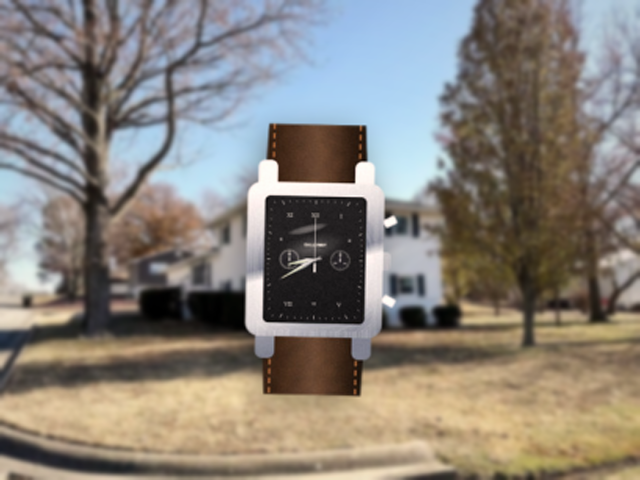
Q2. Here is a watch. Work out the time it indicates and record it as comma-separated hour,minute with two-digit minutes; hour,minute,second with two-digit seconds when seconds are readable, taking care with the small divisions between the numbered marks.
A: 8,40
